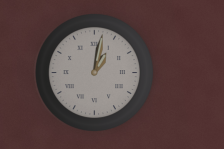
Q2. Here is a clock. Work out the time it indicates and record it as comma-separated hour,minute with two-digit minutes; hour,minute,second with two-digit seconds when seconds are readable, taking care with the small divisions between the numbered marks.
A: 1,02
